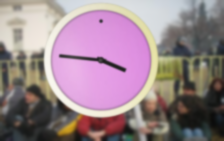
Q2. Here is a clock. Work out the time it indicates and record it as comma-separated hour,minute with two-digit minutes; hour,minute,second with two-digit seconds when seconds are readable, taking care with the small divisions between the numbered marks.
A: 3,46
